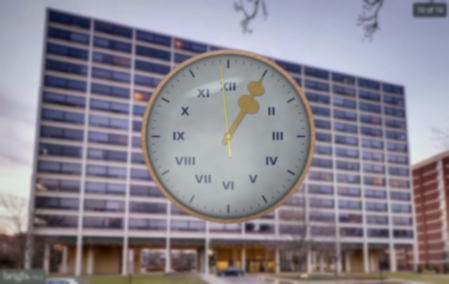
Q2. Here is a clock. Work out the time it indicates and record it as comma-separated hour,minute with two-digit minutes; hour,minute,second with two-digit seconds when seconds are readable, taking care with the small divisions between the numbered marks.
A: 1,04,59
